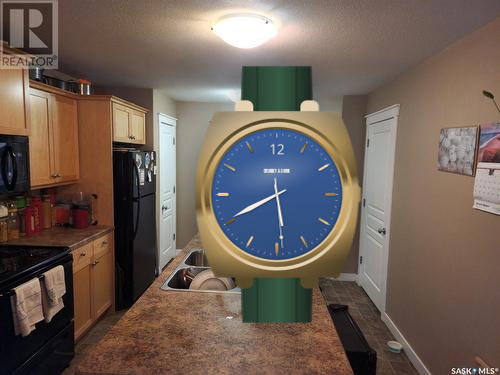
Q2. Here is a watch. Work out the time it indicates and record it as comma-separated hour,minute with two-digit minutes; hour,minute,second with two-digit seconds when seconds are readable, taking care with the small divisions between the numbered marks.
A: 5,40,29
